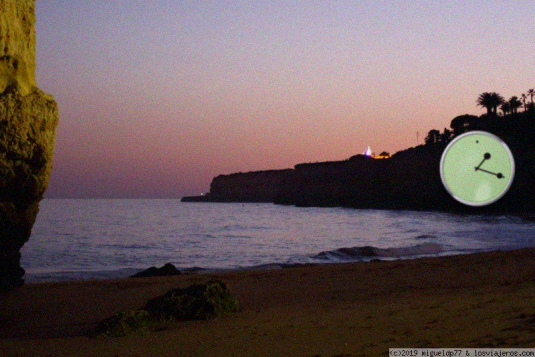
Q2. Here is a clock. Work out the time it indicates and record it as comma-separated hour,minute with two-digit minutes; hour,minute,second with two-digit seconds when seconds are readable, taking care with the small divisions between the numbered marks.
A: 1,18
